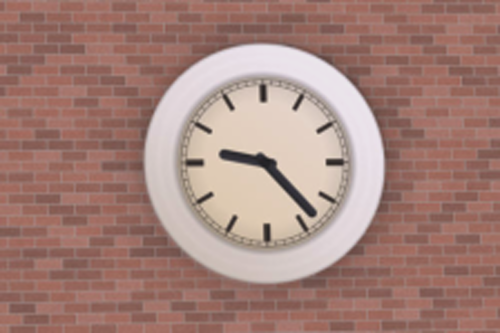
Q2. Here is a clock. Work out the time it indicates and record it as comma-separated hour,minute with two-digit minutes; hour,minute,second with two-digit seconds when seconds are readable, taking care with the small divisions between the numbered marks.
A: 9,23
